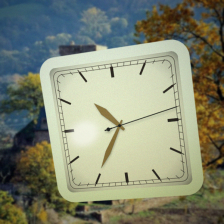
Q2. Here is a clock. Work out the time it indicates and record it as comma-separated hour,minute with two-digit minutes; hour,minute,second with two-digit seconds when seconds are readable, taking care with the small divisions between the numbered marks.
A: 10,35,13
